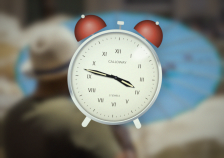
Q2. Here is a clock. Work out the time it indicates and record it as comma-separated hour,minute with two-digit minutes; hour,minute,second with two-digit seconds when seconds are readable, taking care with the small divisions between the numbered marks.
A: 3,47
